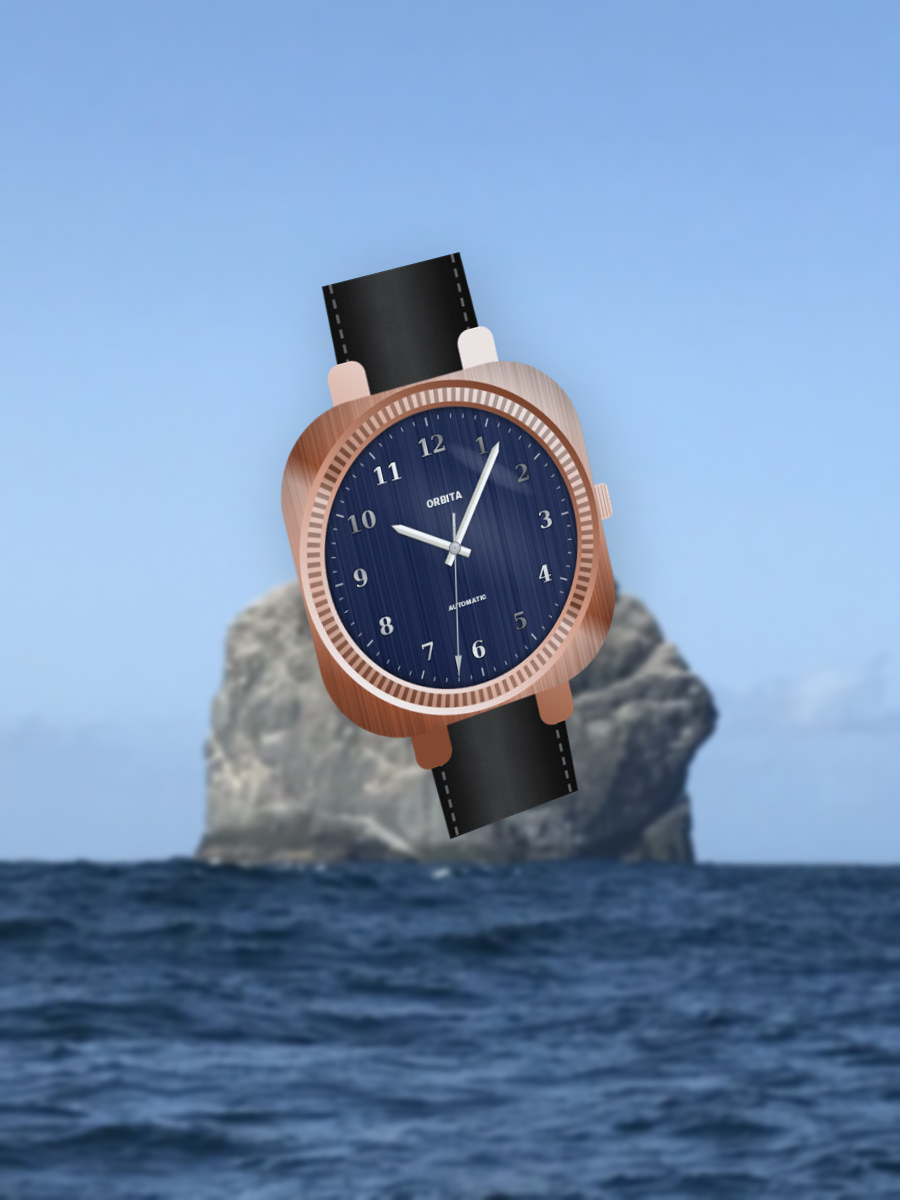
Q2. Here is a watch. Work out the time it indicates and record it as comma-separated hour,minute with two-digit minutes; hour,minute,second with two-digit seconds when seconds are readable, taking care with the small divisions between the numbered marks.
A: 10,06,32
